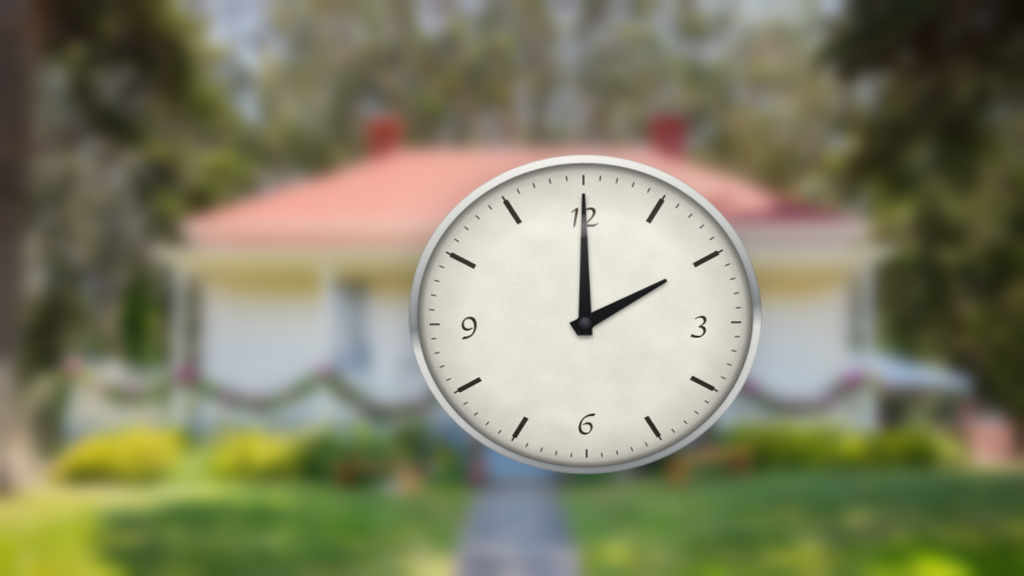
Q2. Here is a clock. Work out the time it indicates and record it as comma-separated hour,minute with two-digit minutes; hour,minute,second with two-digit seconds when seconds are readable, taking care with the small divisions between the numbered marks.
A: 2,00
